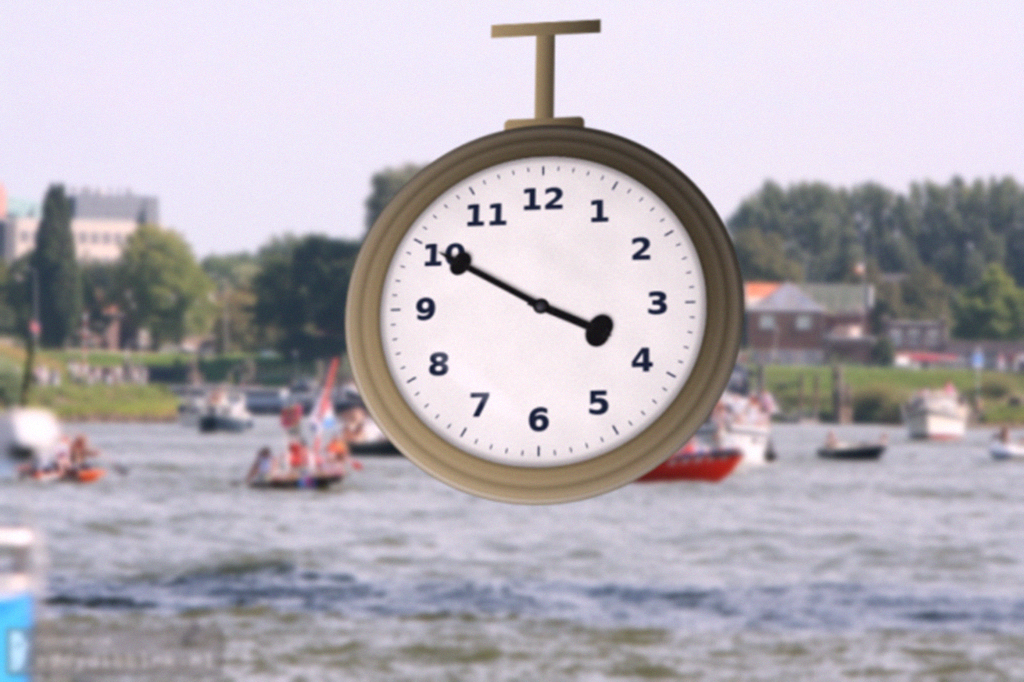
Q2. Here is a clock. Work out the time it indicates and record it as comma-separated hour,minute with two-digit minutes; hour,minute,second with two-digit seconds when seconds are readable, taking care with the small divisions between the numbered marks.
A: 3,50
